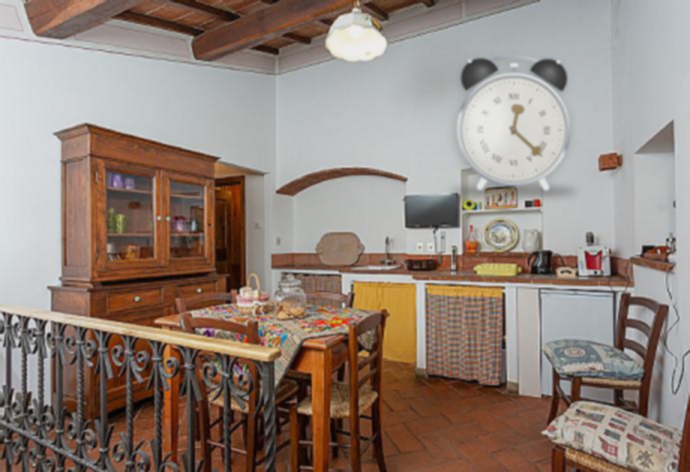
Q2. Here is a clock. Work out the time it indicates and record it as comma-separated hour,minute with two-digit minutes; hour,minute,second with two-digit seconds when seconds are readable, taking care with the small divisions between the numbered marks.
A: 12,22
